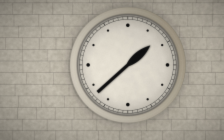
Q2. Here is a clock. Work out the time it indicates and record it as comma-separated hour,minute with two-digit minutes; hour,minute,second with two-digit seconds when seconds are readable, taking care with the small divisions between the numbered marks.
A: 1,38
